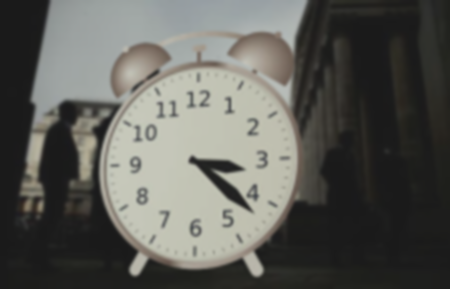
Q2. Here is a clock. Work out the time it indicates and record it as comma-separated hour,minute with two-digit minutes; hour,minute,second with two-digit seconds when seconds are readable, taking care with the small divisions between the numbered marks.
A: 3,22
